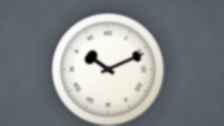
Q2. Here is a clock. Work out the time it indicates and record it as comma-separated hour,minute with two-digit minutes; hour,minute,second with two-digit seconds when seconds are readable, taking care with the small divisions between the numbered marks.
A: 10,11
